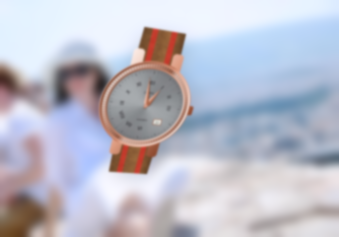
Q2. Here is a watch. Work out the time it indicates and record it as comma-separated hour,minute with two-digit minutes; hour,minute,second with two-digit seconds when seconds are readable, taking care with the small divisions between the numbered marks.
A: 12,59
